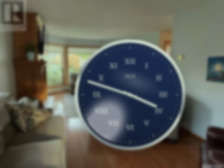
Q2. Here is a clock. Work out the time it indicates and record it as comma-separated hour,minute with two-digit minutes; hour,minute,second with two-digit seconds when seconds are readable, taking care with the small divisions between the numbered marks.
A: 3,48
